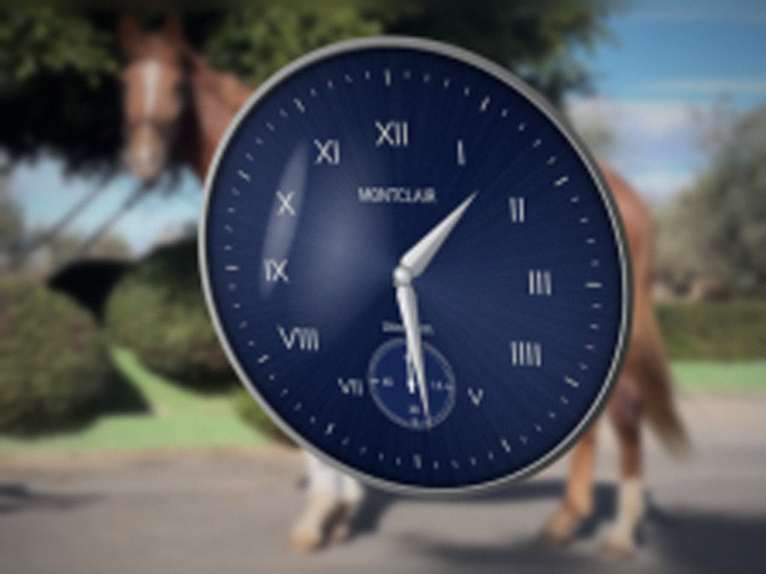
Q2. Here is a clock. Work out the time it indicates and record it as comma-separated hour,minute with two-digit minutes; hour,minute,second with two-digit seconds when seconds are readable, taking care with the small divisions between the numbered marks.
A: 1,29
